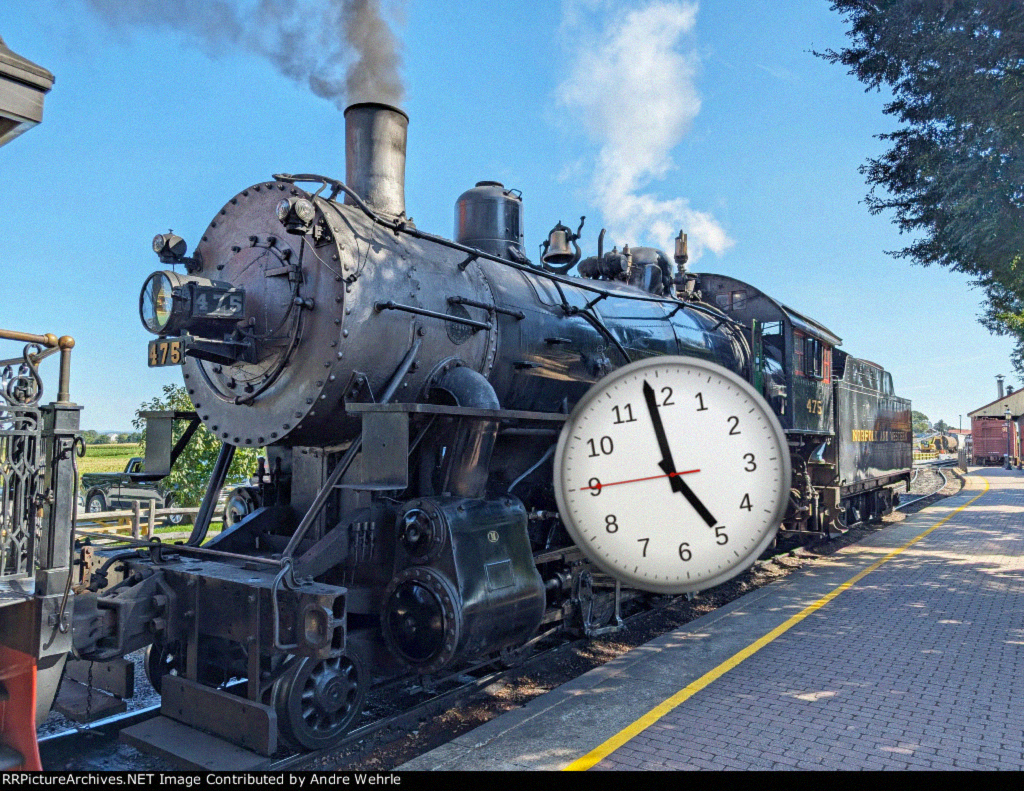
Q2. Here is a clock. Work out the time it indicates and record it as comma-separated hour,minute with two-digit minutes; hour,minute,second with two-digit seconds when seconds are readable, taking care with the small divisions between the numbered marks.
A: 4,58,45
